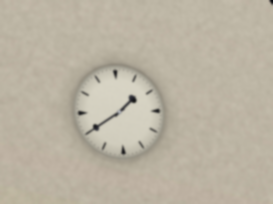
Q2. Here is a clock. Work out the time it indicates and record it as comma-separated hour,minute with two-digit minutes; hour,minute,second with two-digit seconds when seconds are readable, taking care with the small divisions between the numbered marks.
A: 1,40
